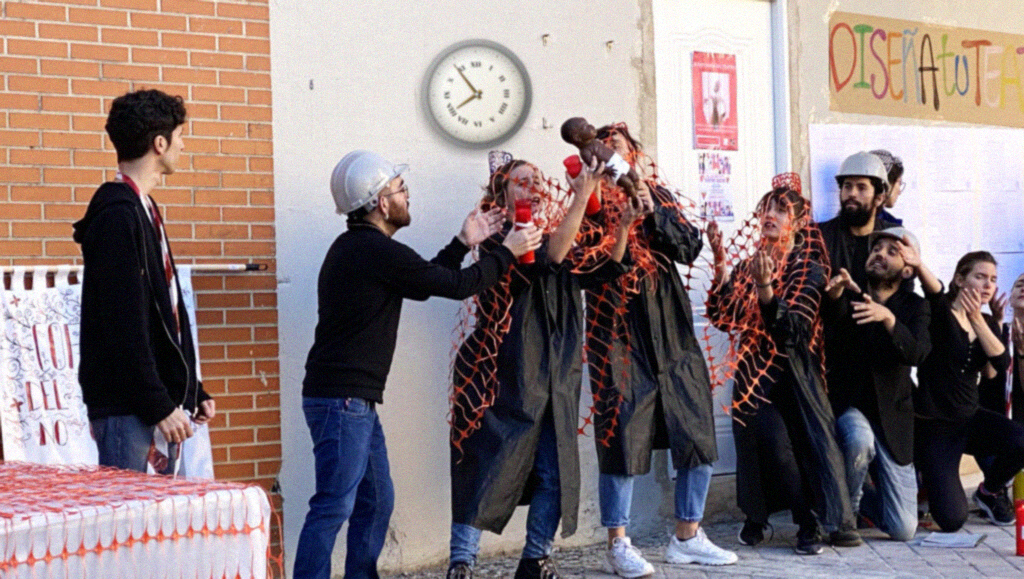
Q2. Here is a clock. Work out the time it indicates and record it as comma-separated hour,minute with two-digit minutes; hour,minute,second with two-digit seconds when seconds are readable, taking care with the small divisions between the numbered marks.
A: 7,54
